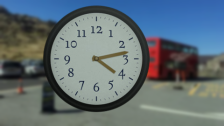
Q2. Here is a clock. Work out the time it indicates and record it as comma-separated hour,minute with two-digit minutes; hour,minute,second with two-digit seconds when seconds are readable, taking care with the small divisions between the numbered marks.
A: 4,13
